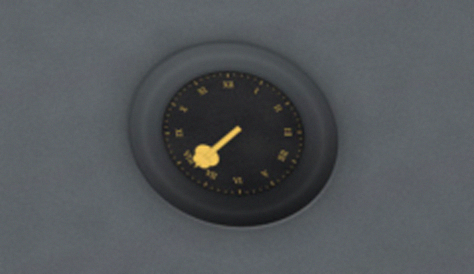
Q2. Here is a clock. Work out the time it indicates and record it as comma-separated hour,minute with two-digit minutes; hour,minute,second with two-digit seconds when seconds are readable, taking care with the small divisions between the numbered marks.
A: 7,38
